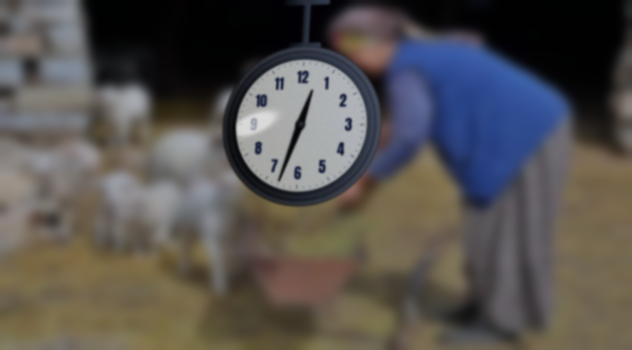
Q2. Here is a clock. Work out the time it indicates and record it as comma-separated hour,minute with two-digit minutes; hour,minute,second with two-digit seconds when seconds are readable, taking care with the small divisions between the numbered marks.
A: 12,33
